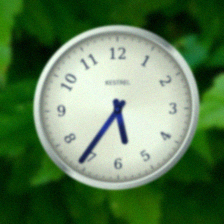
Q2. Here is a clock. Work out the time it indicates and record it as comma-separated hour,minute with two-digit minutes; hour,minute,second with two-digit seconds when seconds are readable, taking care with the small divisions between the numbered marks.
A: 5,36
